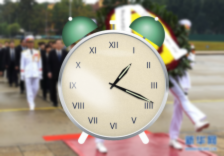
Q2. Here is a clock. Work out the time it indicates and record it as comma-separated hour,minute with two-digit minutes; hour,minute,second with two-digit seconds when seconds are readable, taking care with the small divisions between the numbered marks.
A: 1,19
